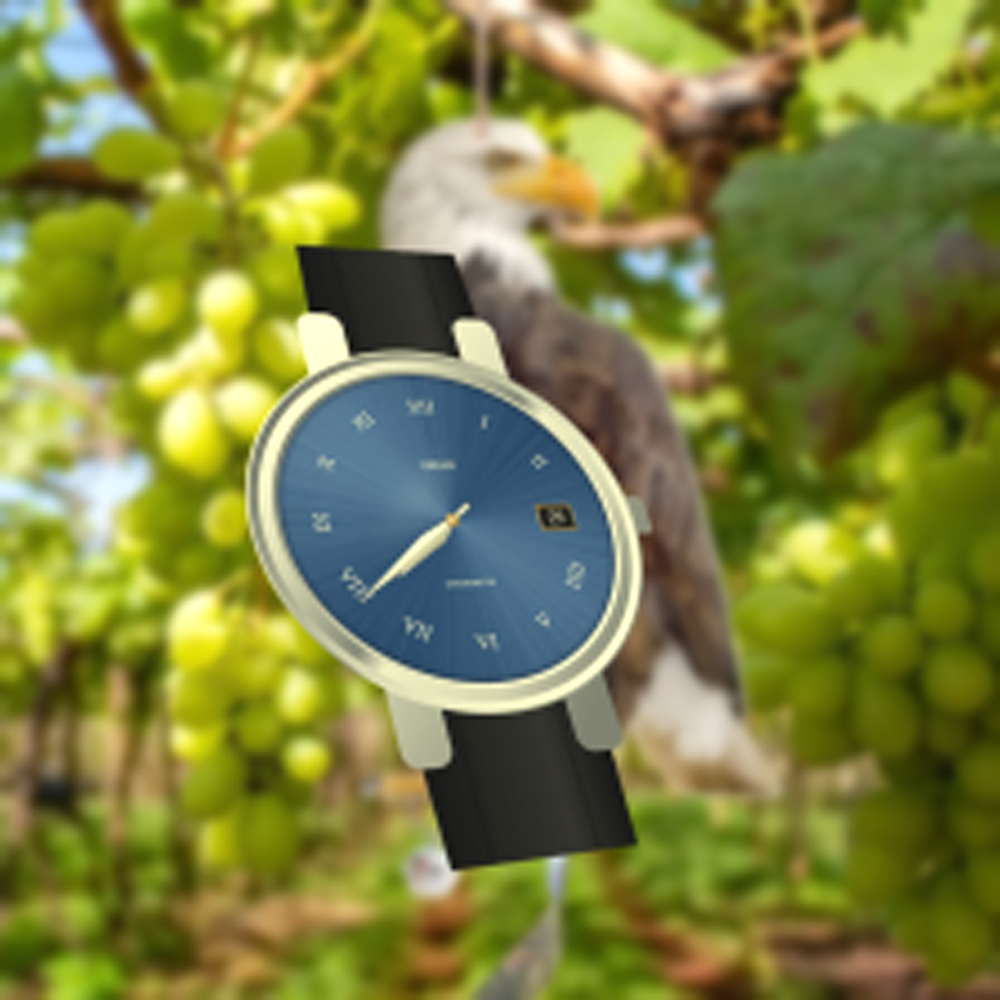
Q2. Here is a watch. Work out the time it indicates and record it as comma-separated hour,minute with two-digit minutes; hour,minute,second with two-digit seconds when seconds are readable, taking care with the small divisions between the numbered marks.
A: 7,39
